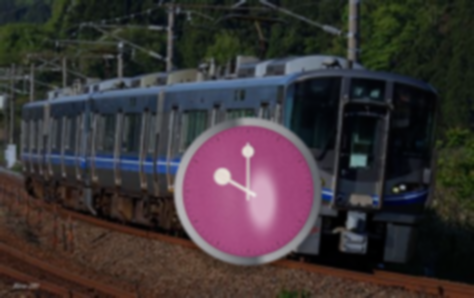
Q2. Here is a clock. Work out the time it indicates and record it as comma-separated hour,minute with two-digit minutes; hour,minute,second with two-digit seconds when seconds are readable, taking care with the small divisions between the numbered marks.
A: 10,00
